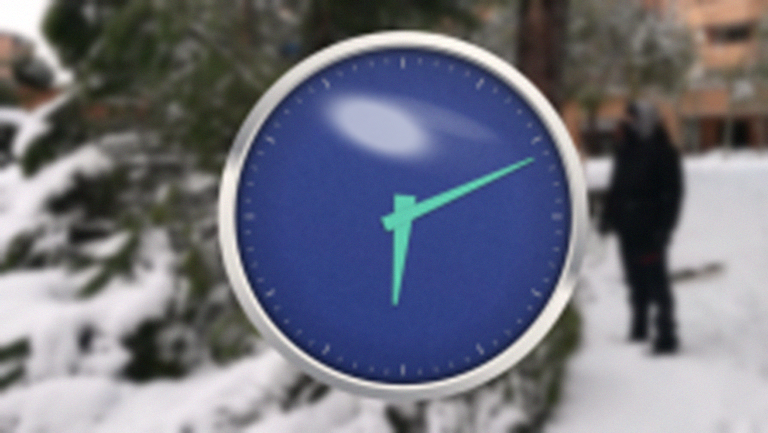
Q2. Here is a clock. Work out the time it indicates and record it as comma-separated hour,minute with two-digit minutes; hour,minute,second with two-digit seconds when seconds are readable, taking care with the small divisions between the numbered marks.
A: 6,11
